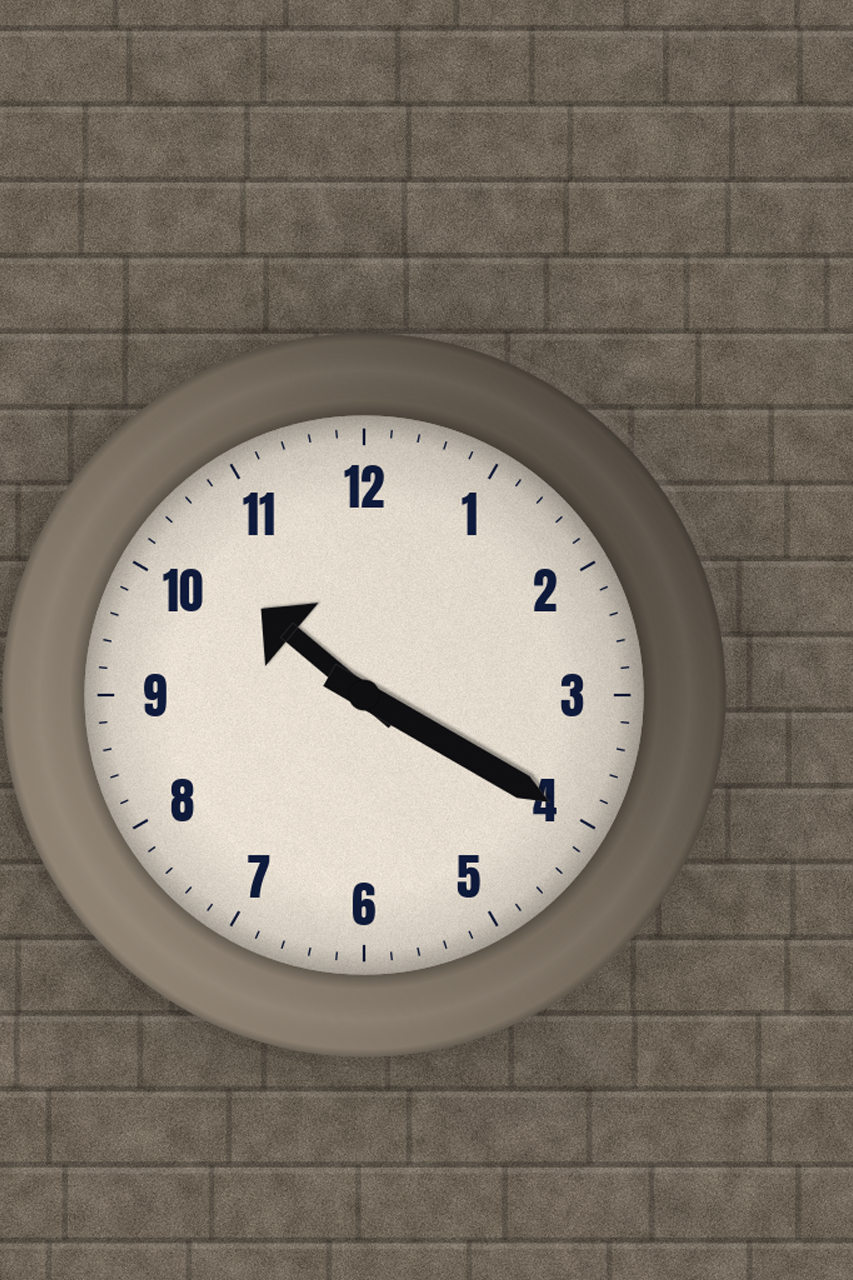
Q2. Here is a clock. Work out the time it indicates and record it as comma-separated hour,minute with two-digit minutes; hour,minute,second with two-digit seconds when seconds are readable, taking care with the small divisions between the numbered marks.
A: 10,20
